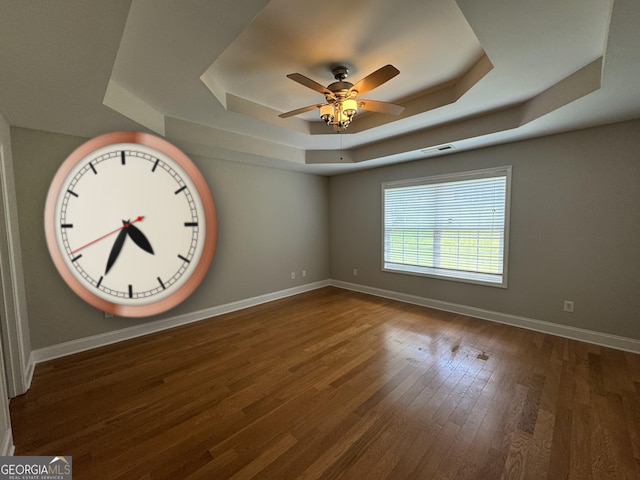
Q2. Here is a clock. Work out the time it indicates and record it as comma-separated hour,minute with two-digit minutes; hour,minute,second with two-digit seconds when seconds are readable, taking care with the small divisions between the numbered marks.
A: 4,34,41
